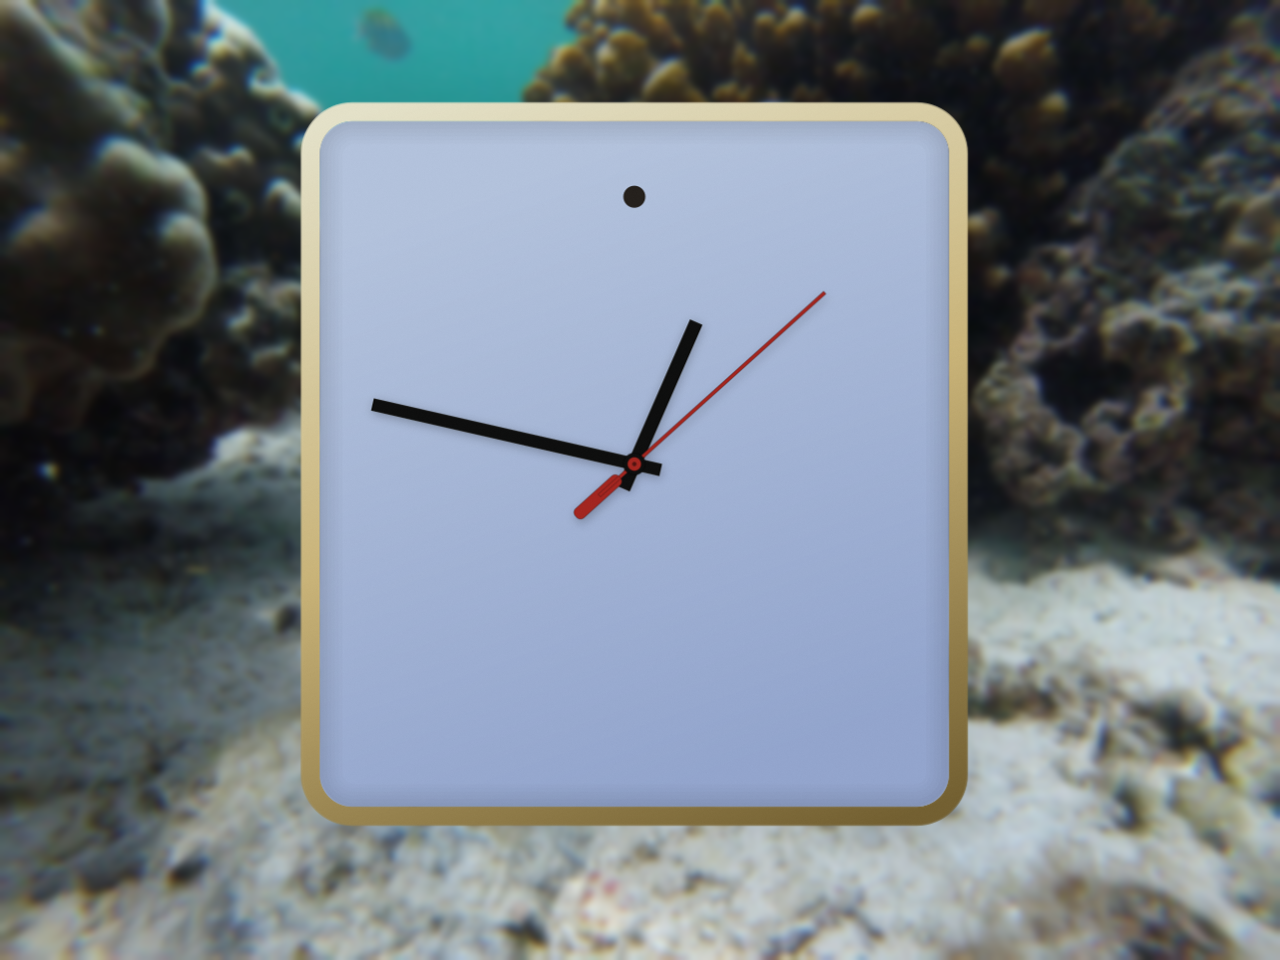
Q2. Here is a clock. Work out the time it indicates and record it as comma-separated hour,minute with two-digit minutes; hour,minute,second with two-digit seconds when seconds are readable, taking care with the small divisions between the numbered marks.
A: 12,47,08
